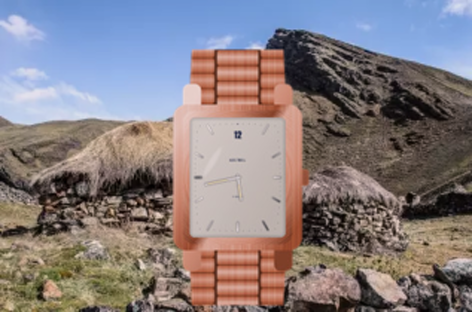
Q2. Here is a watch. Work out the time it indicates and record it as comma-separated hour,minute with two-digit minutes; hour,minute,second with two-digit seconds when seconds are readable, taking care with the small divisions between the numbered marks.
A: 5,43
